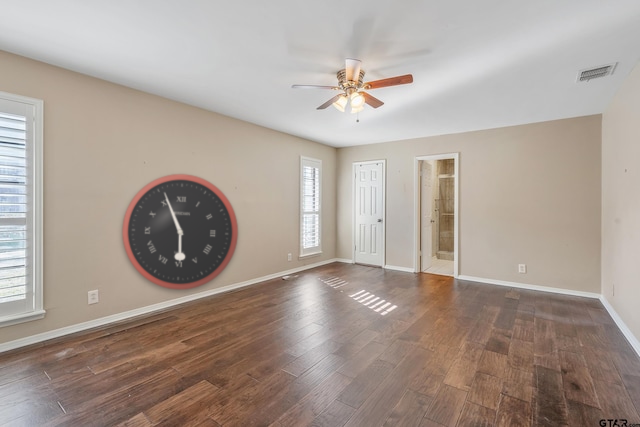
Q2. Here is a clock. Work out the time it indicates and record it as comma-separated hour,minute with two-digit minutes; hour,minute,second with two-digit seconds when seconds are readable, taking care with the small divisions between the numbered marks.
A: 5,56
